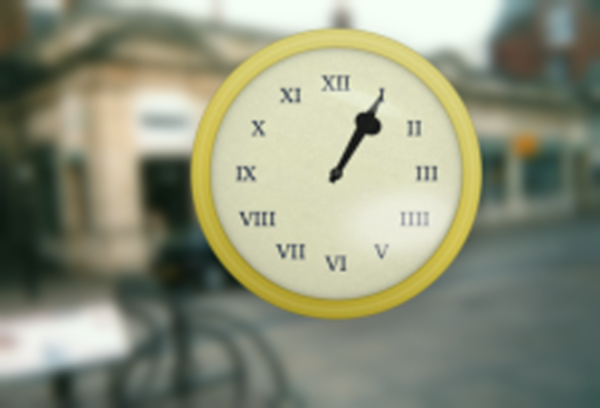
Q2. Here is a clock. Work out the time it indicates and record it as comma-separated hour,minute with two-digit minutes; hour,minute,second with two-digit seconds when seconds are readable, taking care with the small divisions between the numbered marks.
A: 1,05
